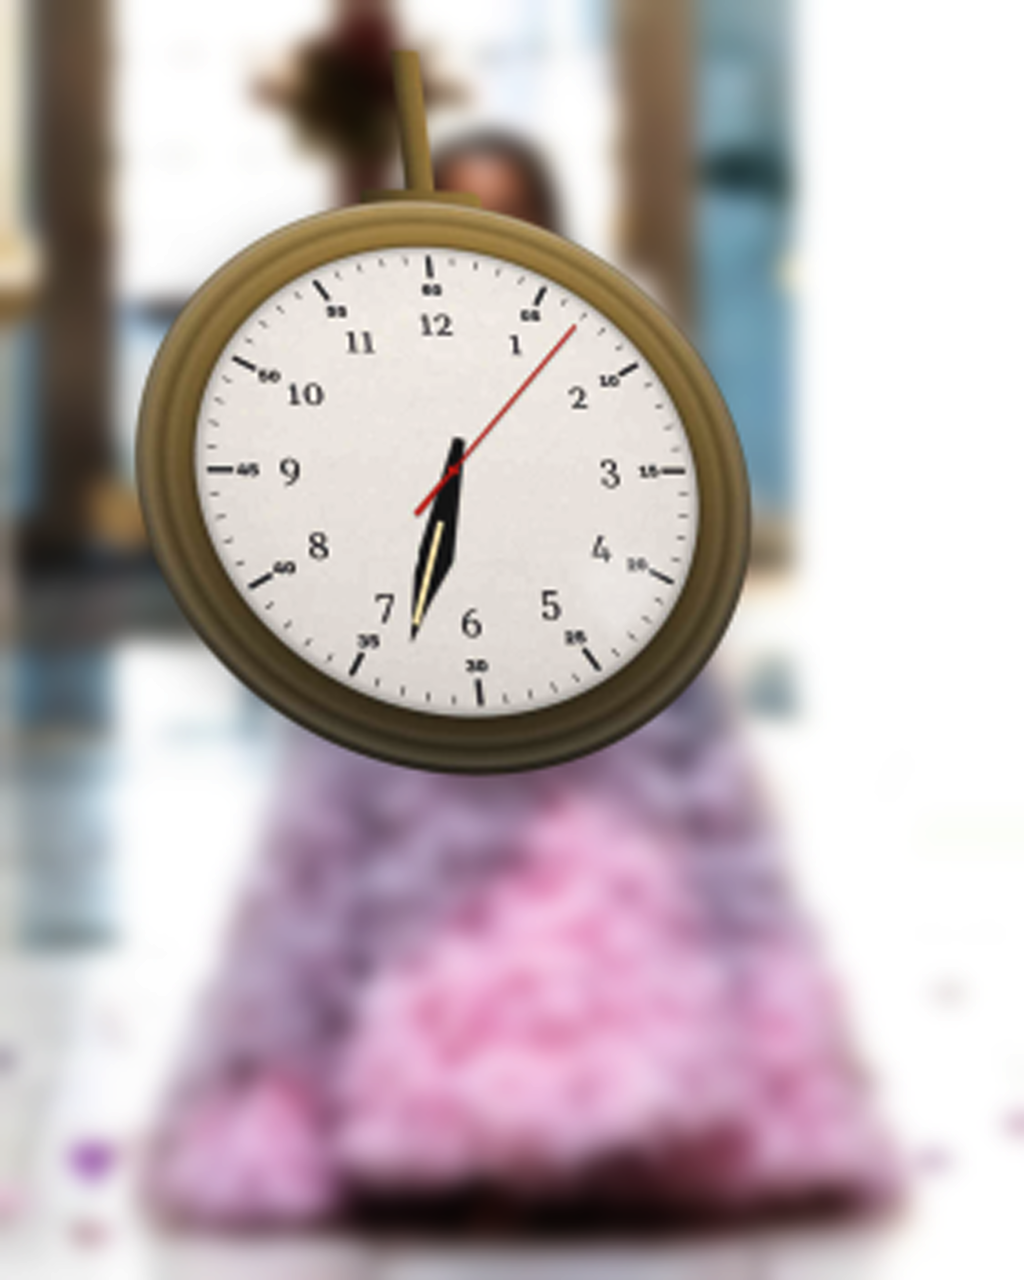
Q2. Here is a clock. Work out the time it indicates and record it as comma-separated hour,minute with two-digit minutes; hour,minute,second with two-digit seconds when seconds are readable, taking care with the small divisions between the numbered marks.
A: 6,33,07
